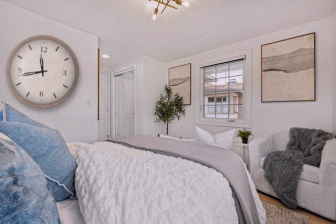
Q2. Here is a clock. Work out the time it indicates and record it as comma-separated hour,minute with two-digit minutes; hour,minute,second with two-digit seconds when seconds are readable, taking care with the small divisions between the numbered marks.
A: 11,43
